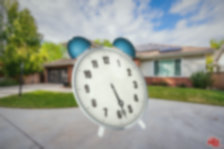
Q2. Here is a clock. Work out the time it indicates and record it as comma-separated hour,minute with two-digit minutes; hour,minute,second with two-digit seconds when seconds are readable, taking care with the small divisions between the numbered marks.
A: 5,28
